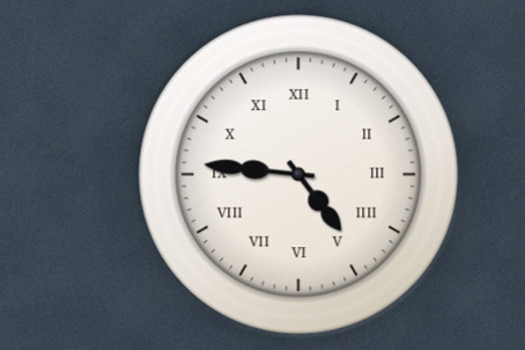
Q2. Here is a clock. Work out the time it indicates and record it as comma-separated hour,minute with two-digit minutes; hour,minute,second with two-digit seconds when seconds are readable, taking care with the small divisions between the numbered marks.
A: 4,46
